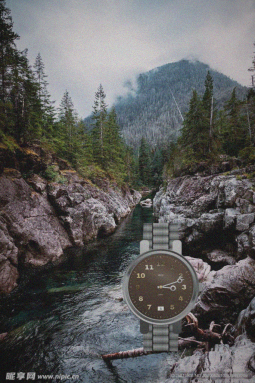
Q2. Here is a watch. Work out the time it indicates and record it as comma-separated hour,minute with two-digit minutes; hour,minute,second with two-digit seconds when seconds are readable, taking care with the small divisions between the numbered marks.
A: 3,12
